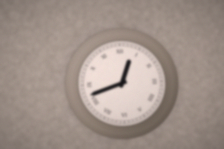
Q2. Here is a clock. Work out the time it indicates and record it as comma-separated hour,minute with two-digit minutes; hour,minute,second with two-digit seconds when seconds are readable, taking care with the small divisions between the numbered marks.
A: 12,42
